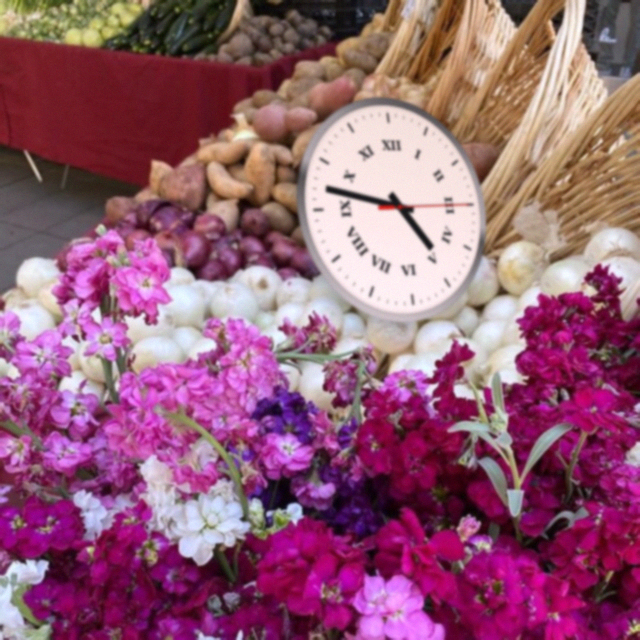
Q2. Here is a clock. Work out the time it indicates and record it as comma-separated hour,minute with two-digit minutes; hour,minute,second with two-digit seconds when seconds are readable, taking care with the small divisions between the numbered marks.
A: 4,47,15
